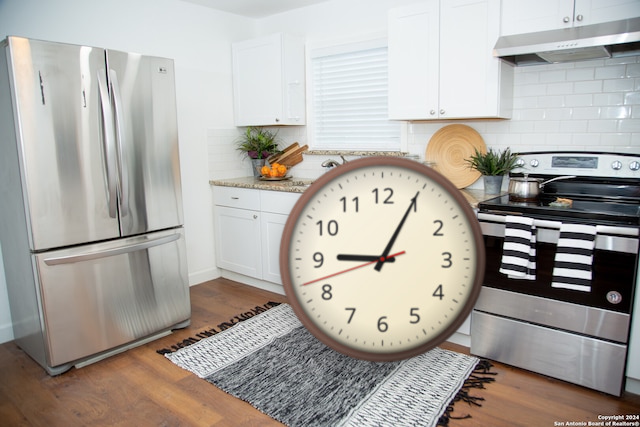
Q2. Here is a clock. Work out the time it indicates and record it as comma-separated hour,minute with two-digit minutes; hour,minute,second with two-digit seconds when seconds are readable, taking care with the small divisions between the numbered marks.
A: 9,04,42
